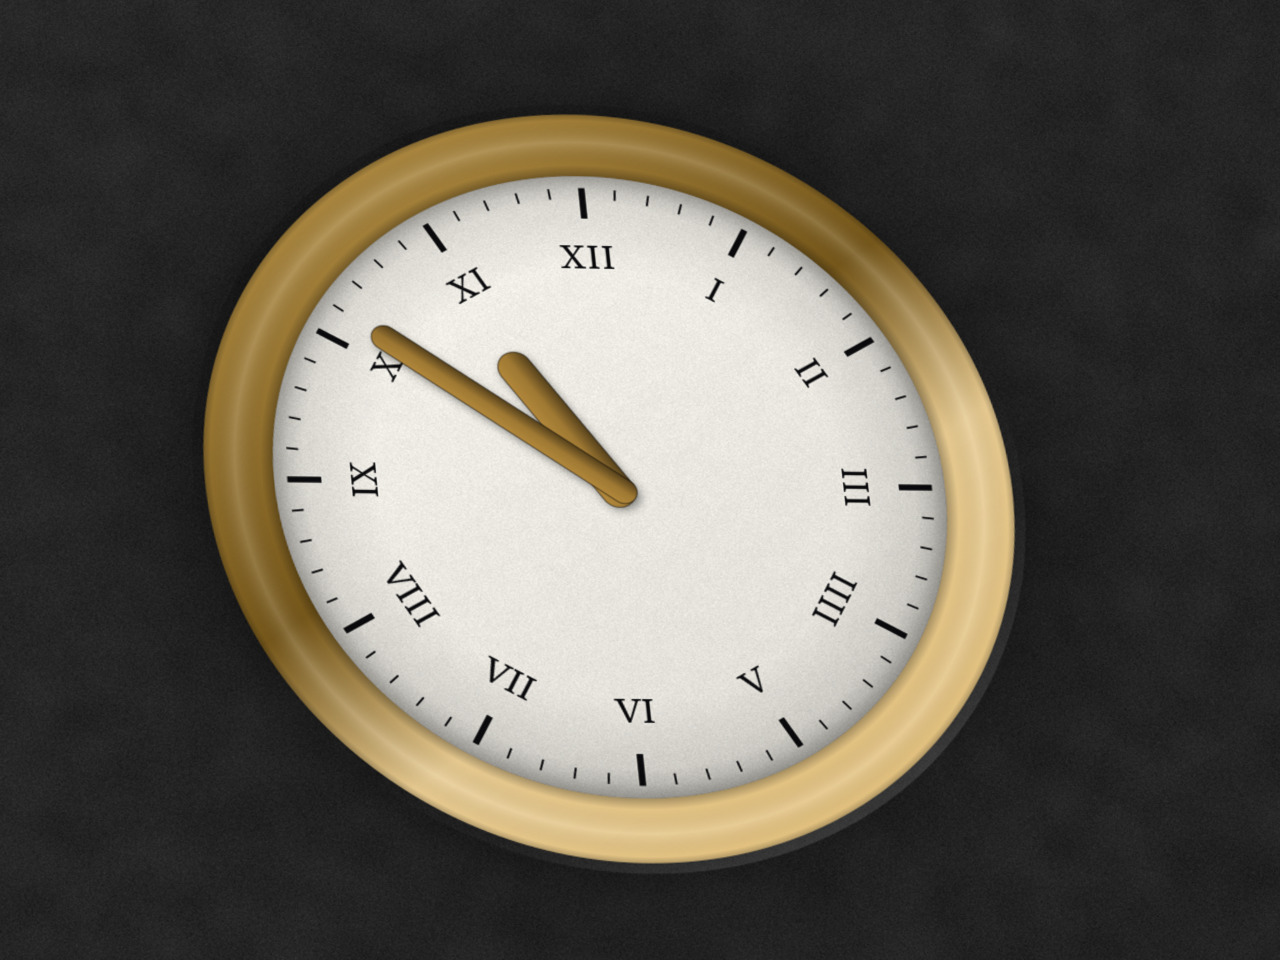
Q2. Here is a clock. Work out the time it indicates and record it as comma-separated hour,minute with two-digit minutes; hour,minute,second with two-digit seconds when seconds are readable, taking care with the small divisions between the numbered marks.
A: 10,51
